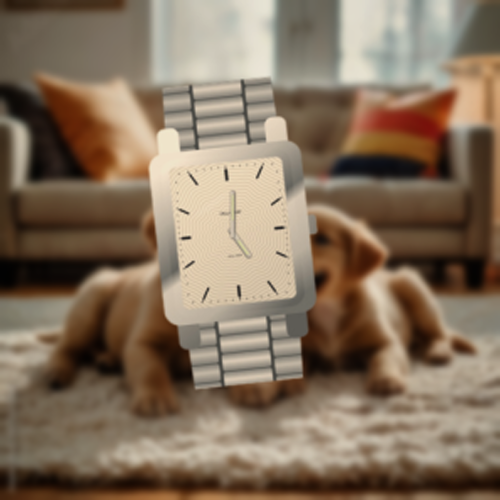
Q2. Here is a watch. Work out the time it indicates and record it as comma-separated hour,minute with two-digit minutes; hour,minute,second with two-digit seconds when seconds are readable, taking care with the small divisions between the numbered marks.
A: 5,01
